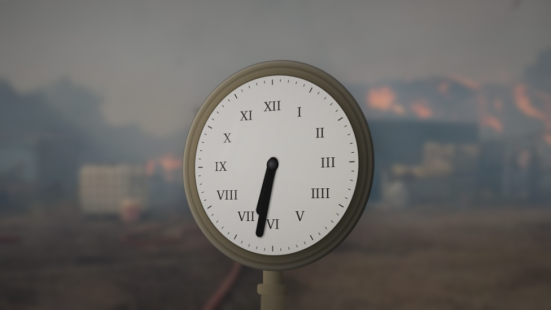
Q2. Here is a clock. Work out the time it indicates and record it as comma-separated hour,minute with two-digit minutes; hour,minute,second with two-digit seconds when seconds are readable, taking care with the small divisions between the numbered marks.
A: 6,32
